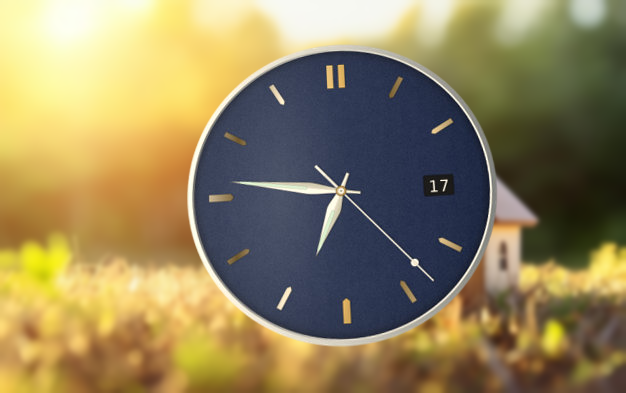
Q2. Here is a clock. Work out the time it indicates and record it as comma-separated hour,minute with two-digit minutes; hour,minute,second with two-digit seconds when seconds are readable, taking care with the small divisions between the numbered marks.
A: 6,46,23
